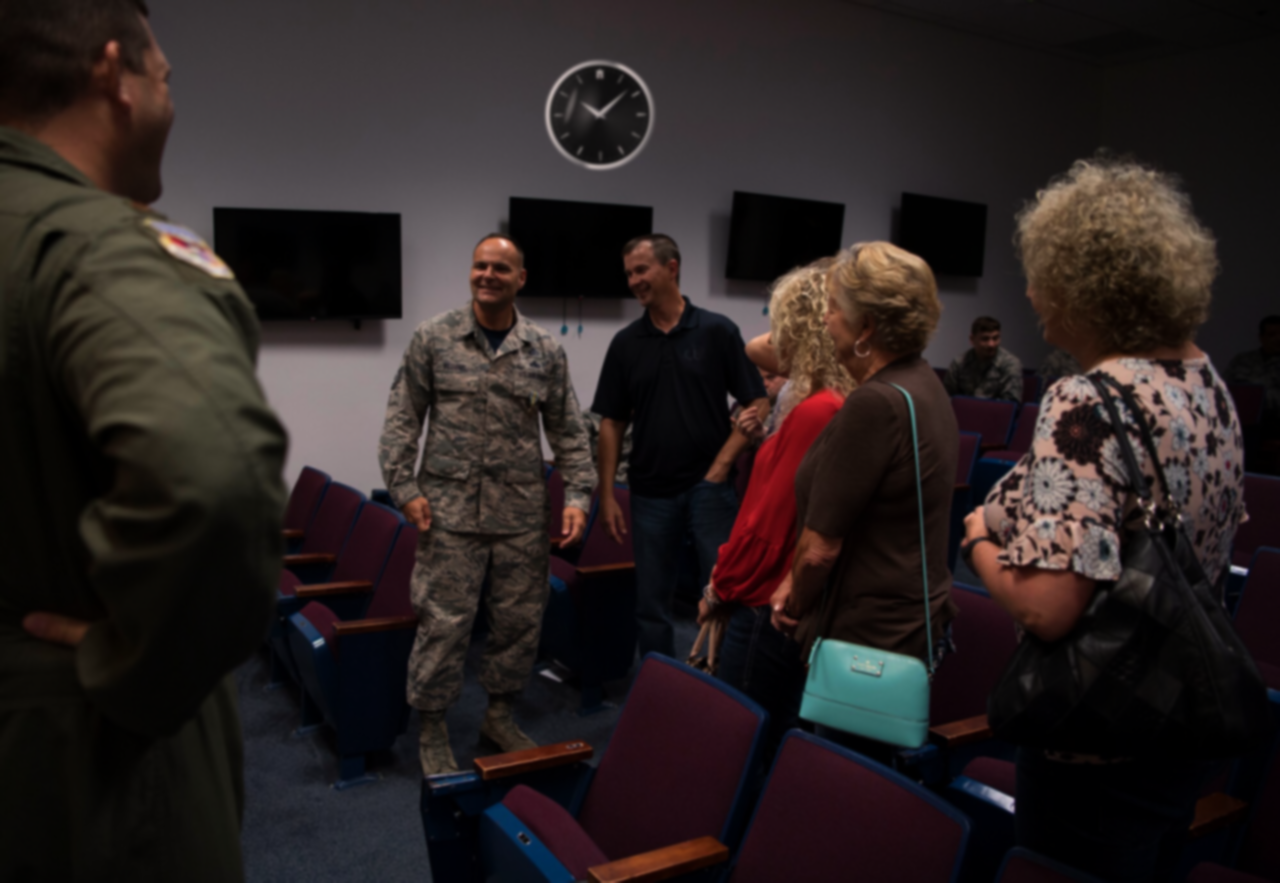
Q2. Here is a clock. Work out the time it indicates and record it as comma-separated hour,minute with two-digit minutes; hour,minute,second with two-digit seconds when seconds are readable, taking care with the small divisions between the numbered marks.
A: 10,08
